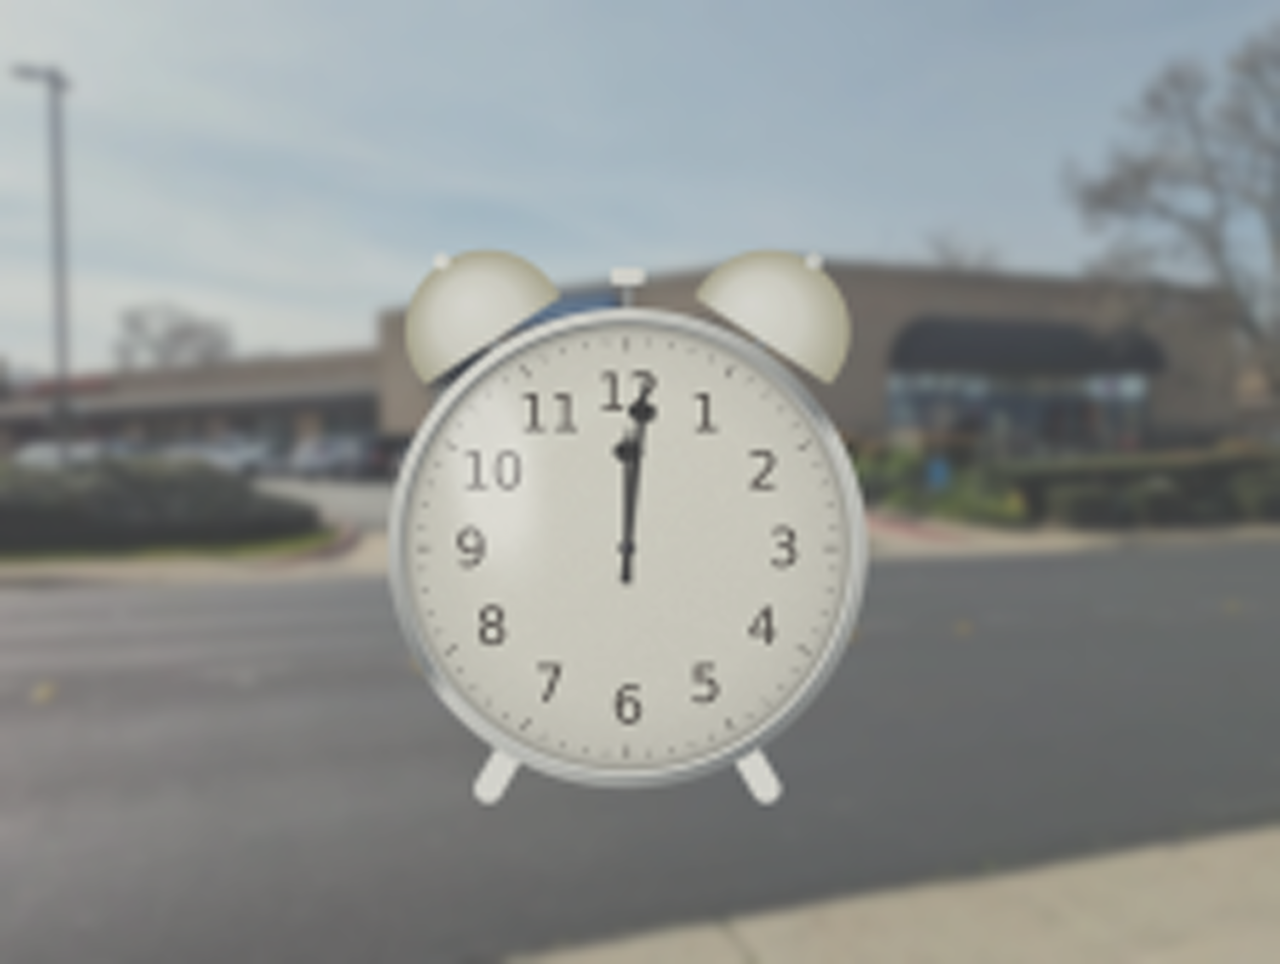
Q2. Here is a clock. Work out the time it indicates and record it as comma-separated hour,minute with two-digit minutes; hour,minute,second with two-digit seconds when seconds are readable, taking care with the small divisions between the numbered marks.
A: 12,01
